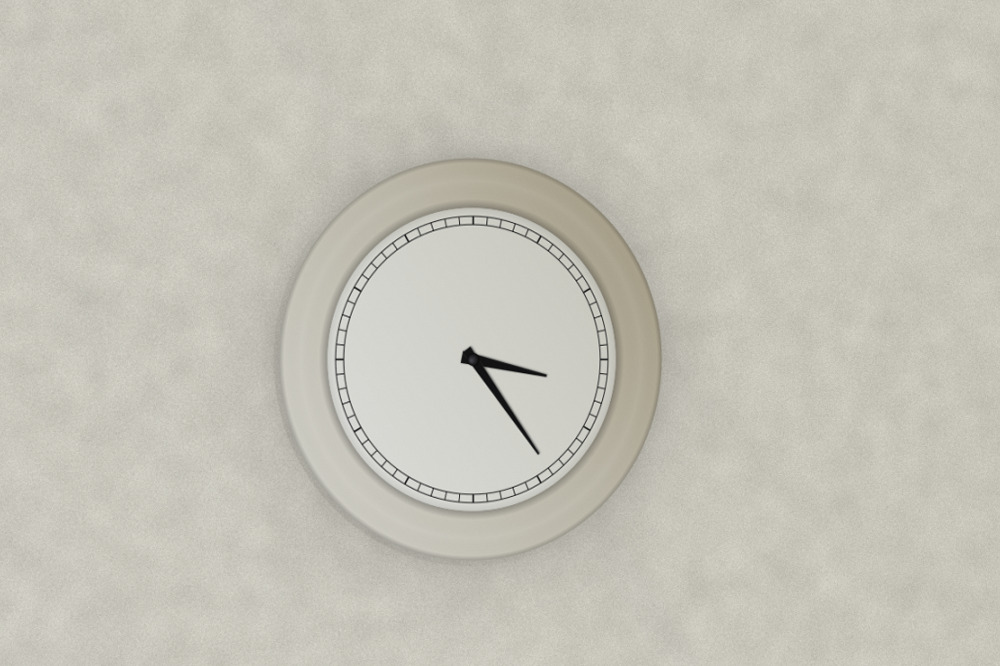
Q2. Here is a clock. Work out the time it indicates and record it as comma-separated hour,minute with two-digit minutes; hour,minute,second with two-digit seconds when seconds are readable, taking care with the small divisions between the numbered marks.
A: 3,24
